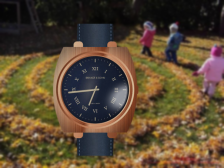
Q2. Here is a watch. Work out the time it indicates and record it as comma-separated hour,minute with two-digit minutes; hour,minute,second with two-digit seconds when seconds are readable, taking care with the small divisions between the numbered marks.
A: 6,44
